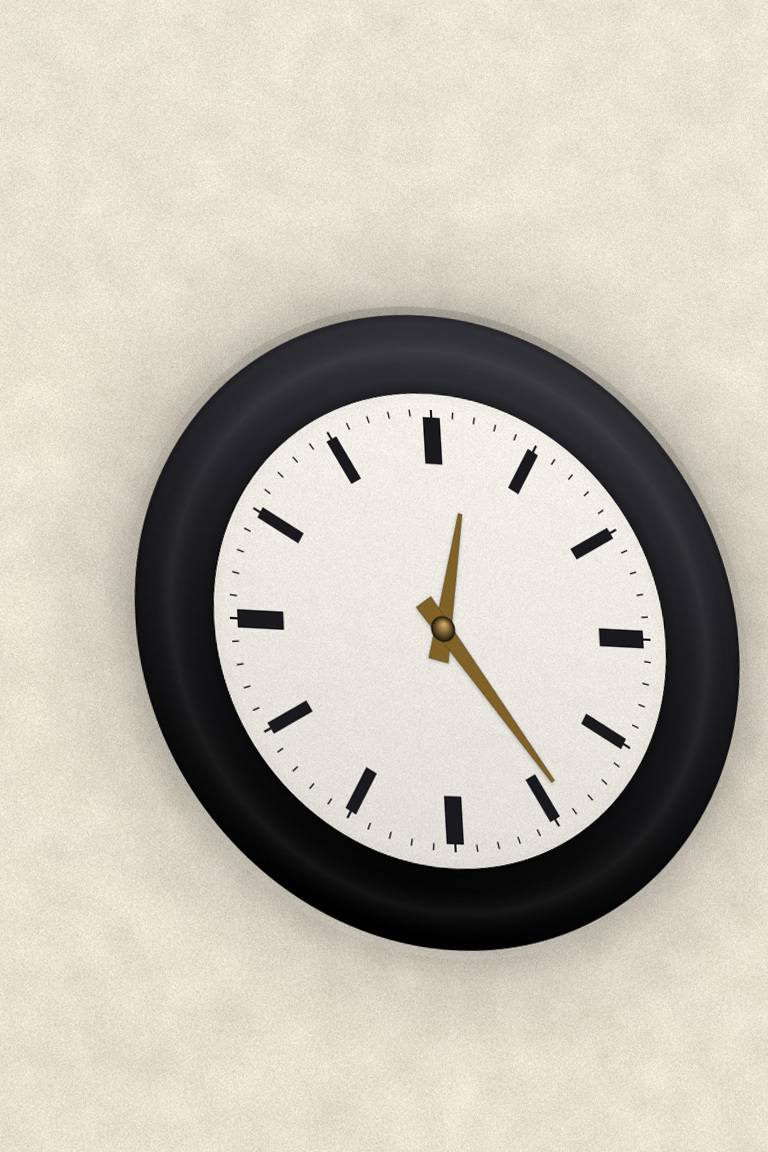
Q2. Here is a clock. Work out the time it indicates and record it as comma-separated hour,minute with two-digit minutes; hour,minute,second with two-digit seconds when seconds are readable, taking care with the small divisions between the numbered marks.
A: 12,24
